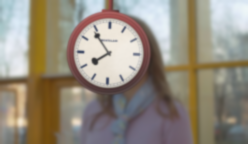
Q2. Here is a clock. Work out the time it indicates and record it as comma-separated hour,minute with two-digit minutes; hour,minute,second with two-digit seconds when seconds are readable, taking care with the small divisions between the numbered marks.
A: 7,54
